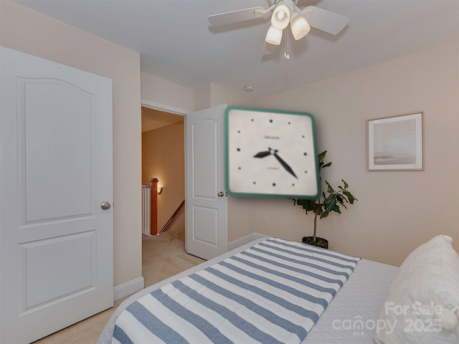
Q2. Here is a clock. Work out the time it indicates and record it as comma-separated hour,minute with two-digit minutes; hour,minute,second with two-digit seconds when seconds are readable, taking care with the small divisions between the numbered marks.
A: 8,23
